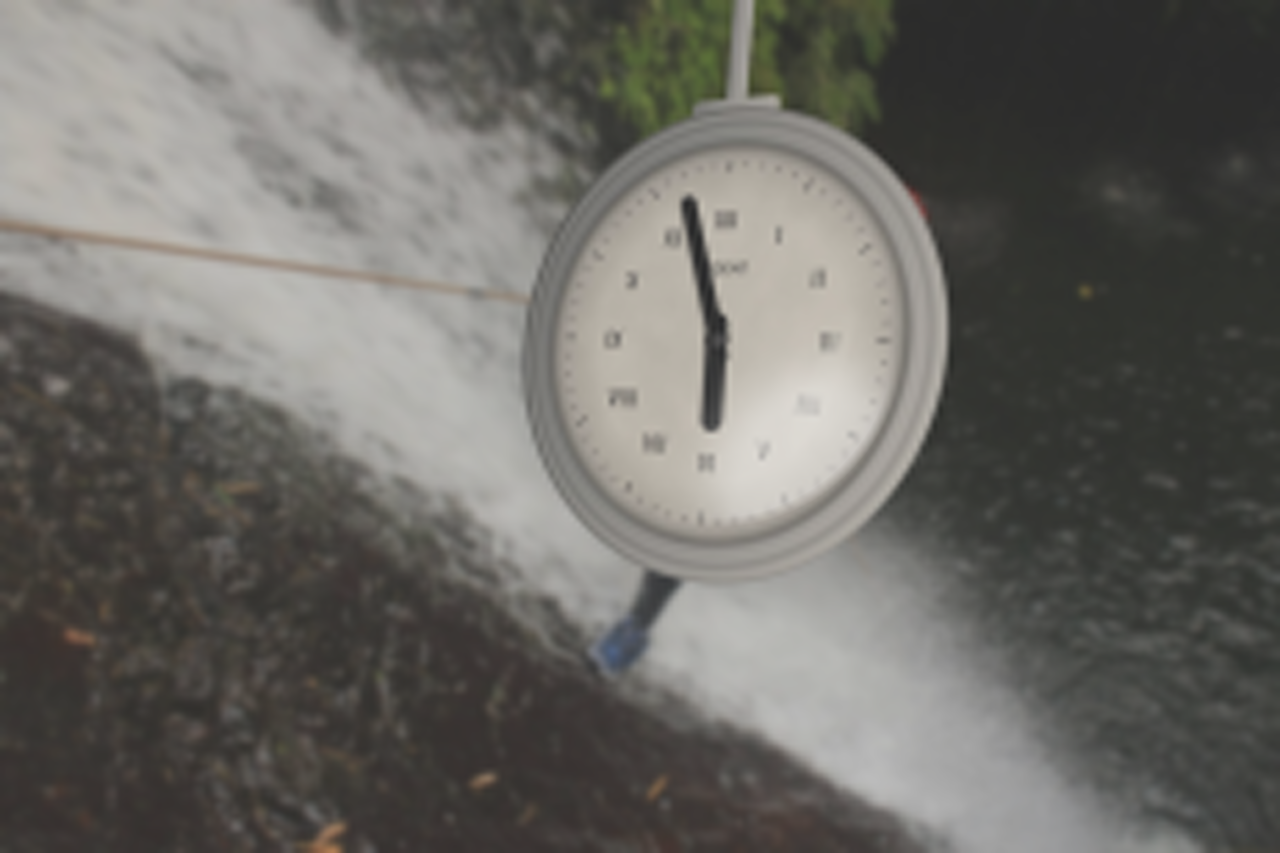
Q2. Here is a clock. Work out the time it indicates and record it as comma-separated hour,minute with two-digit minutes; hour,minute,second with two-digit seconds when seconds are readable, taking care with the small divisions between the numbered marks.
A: 5,57
